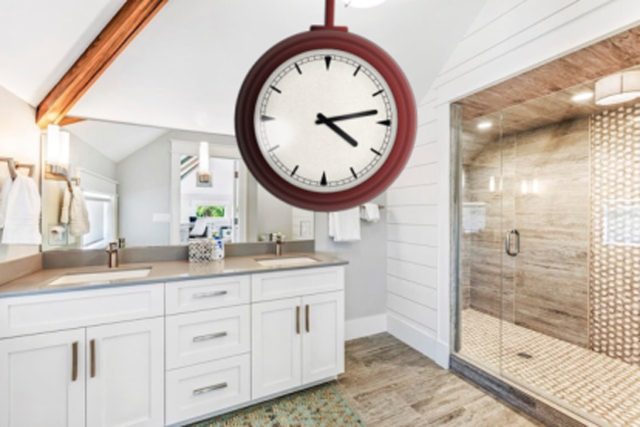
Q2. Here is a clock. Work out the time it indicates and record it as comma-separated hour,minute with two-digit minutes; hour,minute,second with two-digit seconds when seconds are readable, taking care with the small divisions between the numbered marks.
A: 4,13
